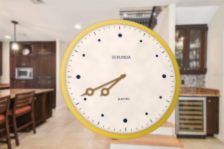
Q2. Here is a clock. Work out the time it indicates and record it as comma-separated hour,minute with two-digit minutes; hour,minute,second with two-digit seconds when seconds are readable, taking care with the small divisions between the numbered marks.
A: 7,41
